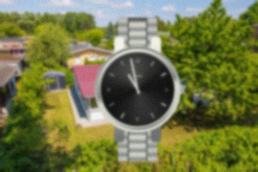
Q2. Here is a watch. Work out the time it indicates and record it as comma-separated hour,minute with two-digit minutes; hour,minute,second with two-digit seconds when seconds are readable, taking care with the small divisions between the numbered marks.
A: 10,58
